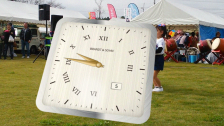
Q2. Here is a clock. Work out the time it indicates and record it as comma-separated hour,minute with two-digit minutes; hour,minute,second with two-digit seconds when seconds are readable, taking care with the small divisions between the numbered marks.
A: 9,46
